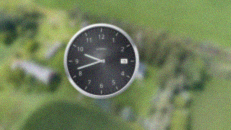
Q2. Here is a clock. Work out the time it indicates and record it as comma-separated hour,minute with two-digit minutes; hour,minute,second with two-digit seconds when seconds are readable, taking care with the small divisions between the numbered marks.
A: 9,42
